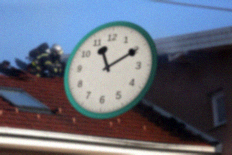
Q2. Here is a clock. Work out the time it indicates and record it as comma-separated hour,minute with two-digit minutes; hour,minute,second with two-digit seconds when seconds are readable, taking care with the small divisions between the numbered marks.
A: 11,10
